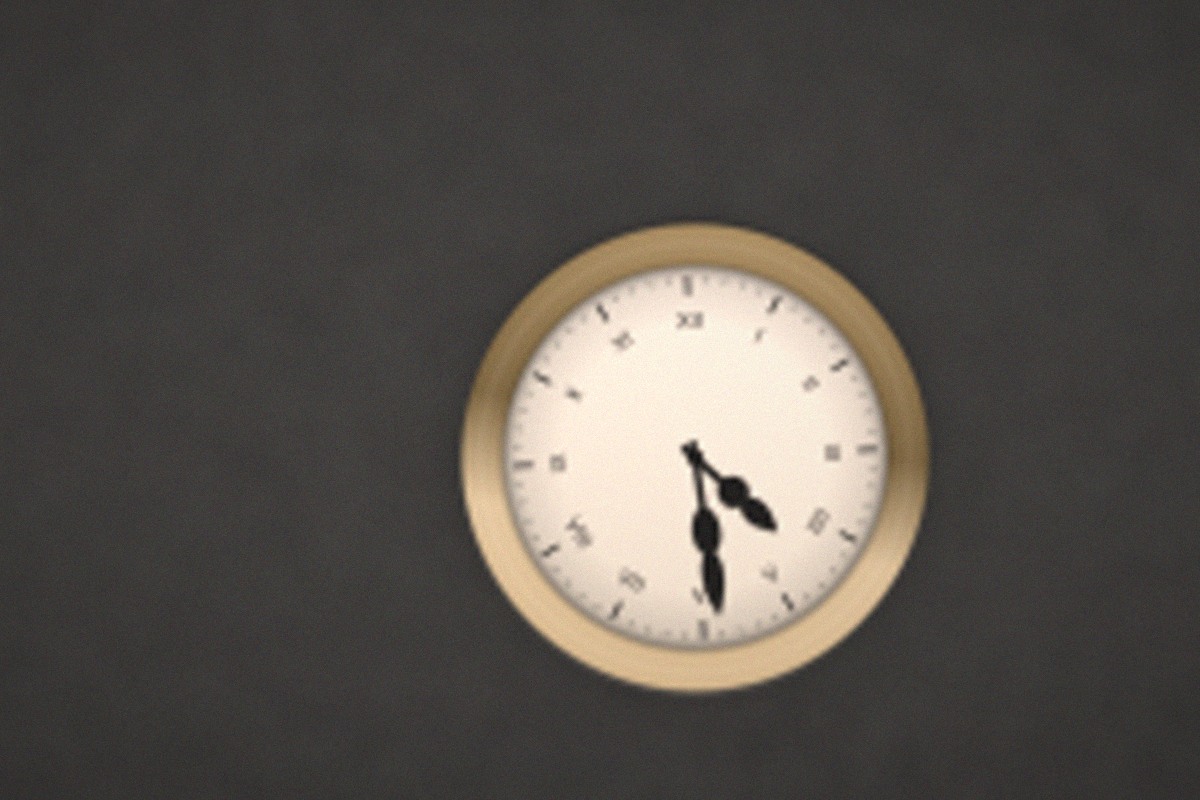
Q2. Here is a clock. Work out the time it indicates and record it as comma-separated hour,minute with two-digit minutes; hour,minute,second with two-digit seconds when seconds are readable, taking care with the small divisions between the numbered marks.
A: 4,29
